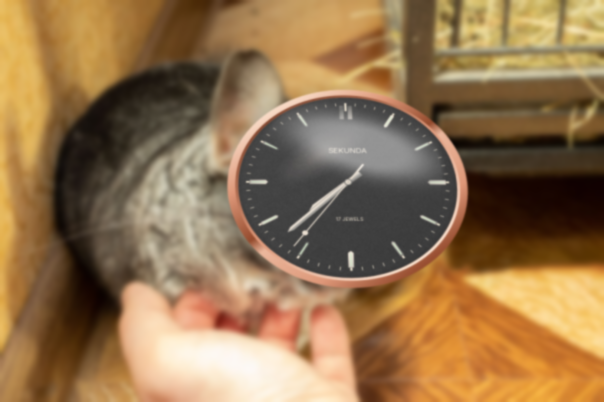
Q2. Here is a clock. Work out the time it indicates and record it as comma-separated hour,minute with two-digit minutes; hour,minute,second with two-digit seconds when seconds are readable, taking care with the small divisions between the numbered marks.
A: 7,37,36
